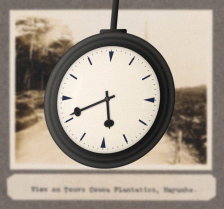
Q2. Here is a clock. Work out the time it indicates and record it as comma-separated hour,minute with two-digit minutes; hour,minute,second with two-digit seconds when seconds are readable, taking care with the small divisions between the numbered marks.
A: 5,41
